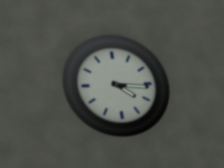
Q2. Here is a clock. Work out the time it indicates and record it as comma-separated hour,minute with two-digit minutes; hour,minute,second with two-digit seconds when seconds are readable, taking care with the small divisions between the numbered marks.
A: 4,16
